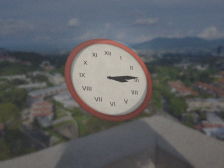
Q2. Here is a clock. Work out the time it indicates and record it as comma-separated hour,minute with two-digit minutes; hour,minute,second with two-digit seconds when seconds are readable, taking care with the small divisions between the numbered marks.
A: 3,14
